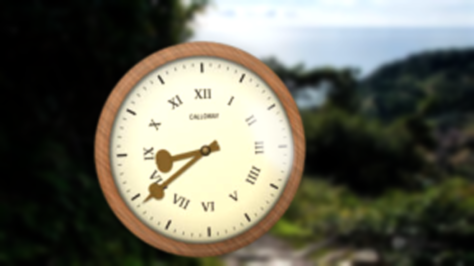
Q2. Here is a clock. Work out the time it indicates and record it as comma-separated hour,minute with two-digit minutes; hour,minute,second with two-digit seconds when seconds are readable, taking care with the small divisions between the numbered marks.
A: 8,39
